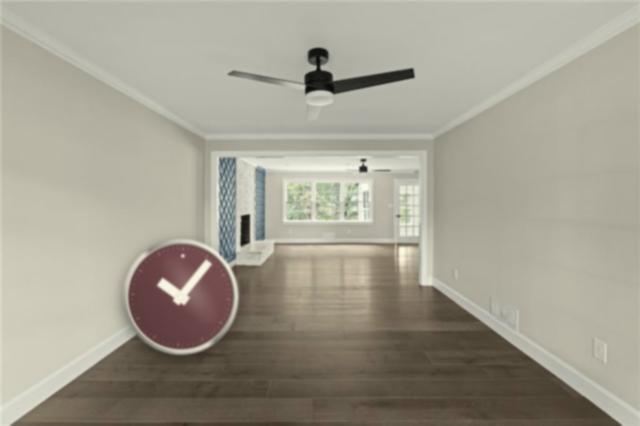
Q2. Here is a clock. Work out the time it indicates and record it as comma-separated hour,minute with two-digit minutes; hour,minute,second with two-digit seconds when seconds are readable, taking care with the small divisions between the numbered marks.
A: 10,06
